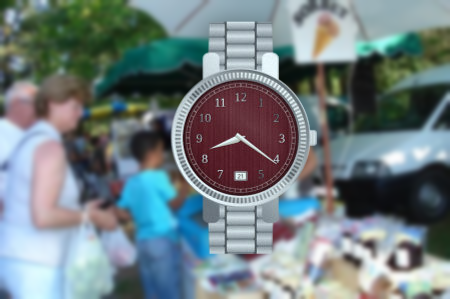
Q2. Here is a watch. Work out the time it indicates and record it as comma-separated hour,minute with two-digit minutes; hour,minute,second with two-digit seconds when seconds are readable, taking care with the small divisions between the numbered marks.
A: 8,21
